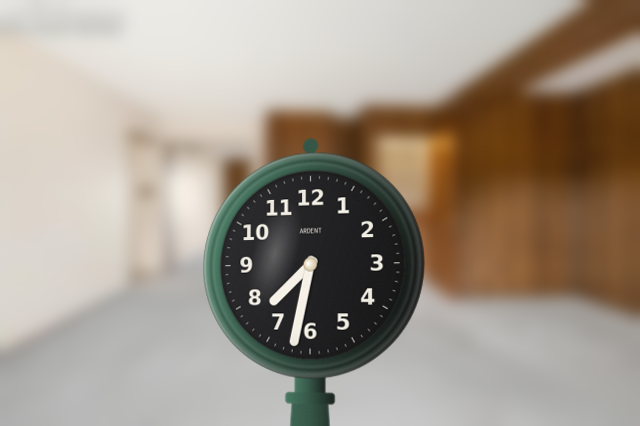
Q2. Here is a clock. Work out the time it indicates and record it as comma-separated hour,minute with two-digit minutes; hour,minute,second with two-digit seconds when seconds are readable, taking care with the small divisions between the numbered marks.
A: 7,32
